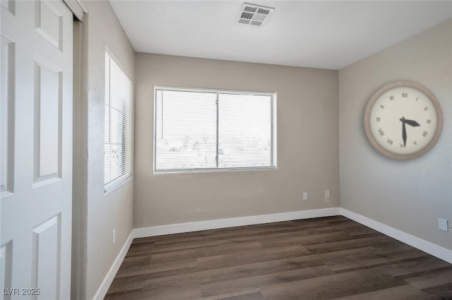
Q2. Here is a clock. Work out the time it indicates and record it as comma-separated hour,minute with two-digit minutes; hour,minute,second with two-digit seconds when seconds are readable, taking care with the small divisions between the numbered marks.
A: 3,29
